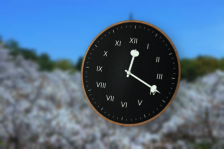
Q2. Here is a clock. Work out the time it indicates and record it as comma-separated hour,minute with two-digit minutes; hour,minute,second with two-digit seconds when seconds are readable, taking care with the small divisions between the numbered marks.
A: 12,19
